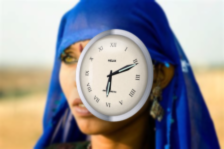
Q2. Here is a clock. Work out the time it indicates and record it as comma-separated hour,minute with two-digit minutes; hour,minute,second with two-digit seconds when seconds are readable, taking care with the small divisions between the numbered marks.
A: 6,11
